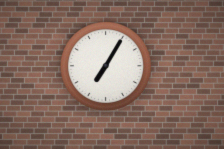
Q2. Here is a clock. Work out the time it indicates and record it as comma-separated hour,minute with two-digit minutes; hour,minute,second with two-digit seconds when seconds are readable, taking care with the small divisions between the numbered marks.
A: 7,05
